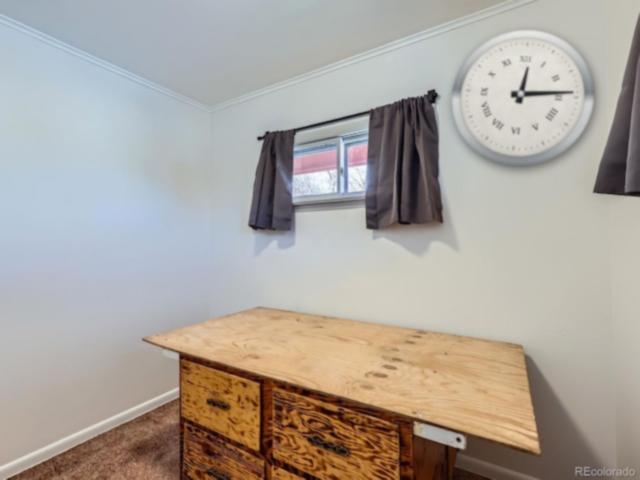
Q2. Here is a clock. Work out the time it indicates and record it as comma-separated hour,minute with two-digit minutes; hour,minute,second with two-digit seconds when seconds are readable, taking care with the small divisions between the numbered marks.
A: 12,14
